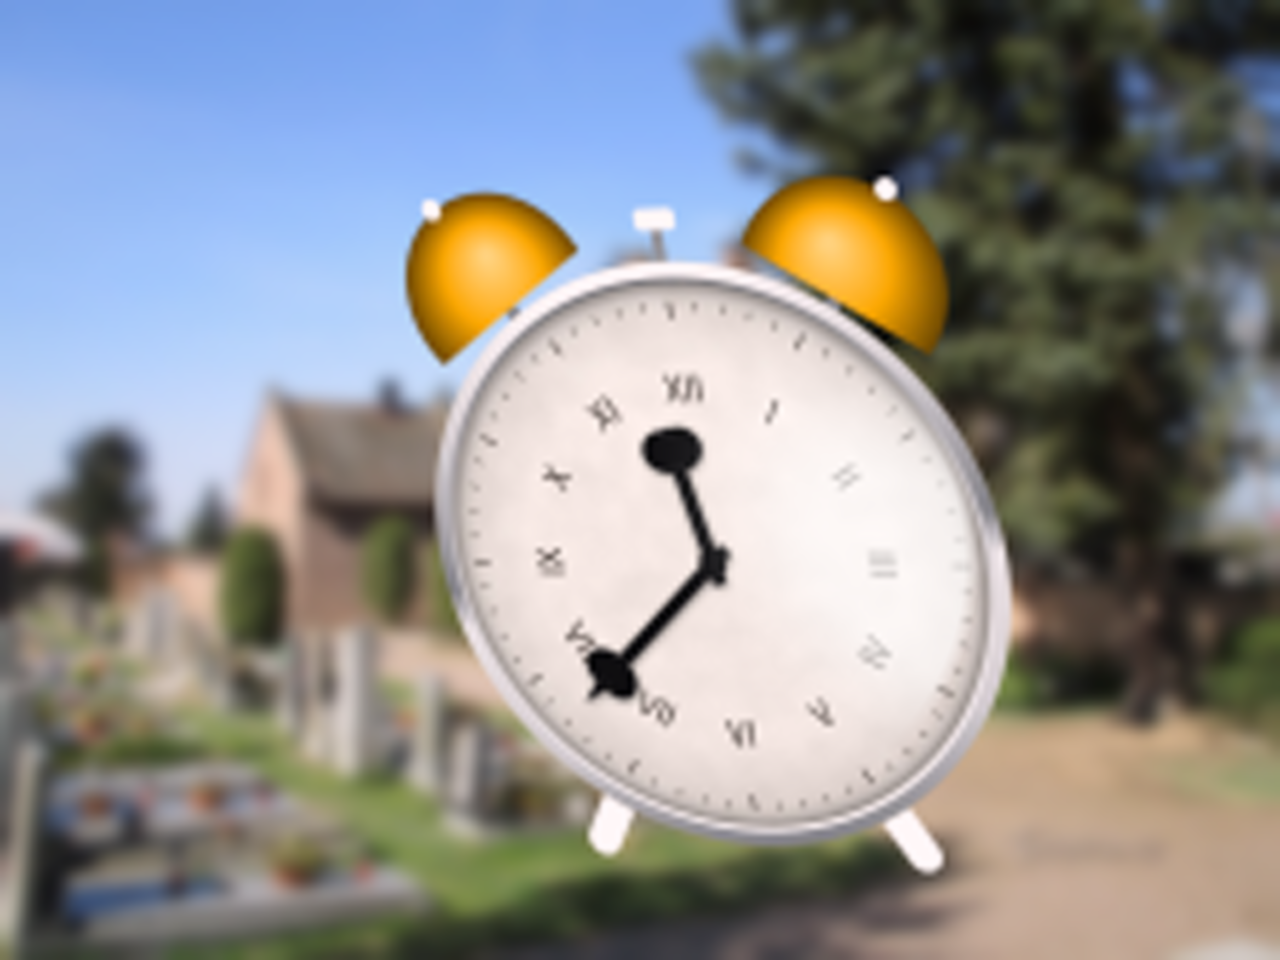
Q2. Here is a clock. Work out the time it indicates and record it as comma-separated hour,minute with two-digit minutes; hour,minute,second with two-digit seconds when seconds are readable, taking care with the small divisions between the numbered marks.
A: 11,38
